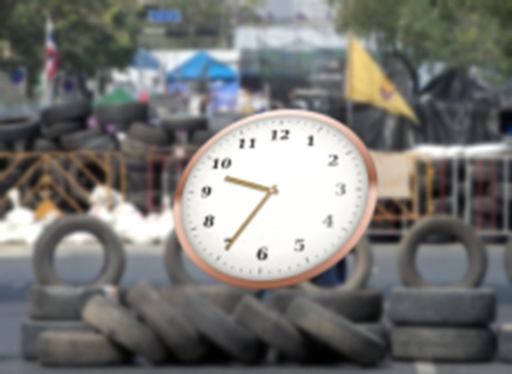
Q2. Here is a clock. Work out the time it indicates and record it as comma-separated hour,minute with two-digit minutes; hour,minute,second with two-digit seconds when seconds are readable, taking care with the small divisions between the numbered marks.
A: 9,35
